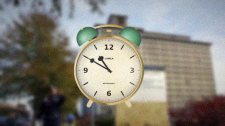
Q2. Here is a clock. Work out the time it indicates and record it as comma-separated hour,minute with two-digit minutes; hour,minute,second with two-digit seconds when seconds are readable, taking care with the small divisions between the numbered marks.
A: 10,50
